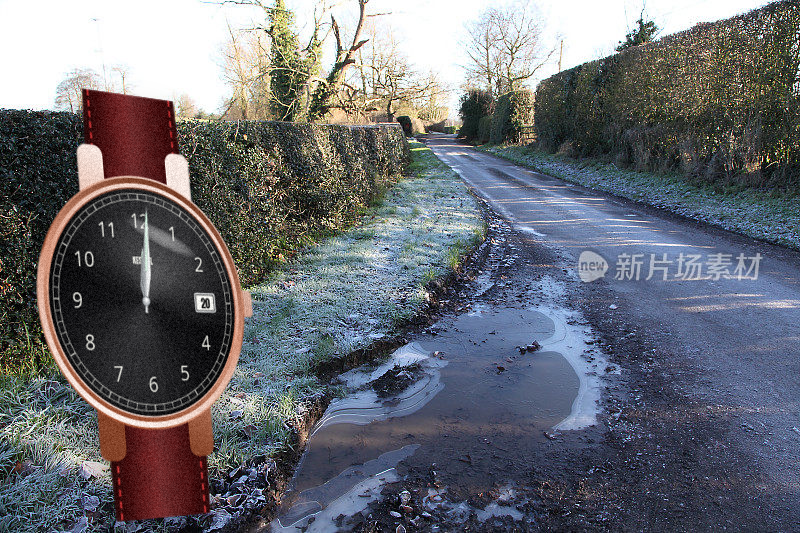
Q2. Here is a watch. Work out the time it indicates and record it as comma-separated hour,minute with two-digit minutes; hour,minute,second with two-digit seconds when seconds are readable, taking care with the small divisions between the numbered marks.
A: 12,01
